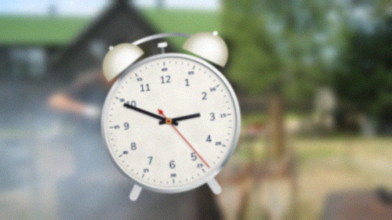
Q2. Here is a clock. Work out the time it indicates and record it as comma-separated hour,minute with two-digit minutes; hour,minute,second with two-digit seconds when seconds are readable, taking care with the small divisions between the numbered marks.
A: 2,49,24
